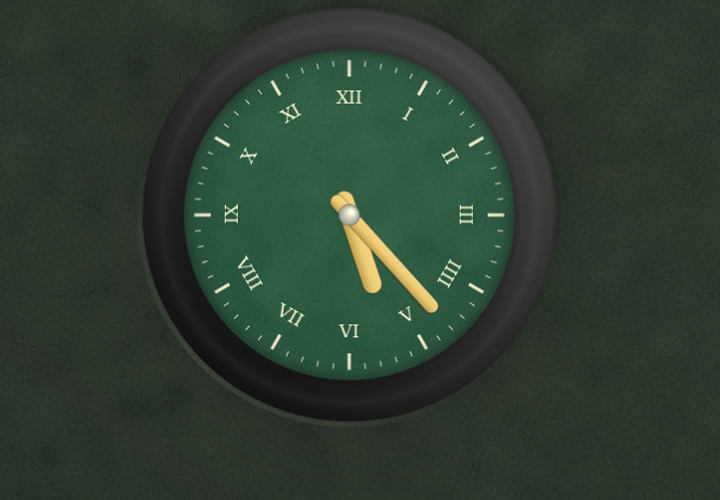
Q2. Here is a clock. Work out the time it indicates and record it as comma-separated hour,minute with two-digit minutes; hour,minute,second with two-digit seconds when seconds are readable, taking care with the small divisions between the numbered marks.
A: 5,23
